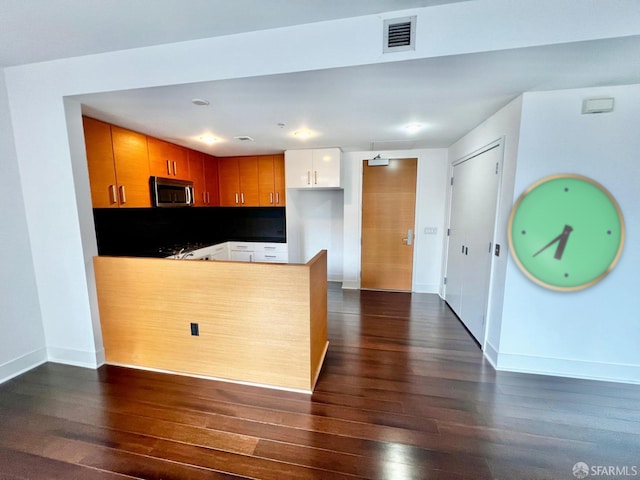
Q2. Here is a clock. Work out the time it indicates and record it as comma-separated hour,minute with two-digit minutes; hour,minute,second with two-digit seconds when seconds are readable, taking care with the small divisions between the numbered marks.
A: 6,39
